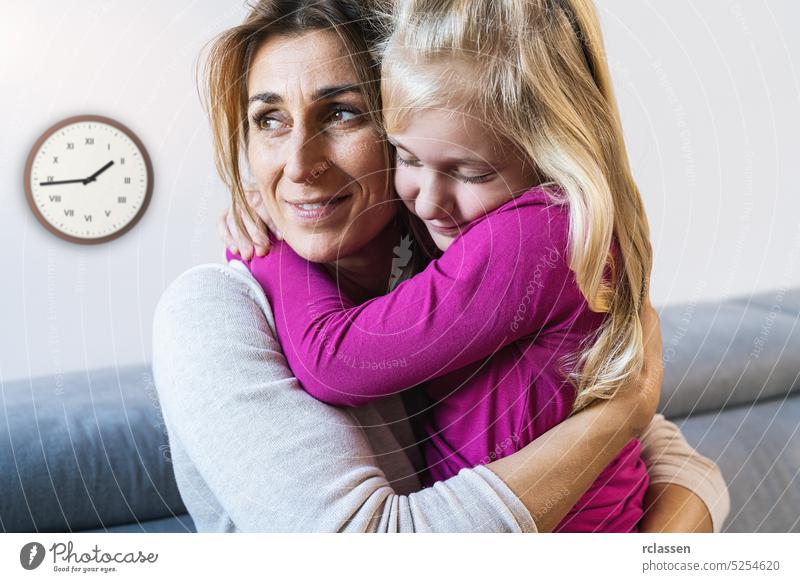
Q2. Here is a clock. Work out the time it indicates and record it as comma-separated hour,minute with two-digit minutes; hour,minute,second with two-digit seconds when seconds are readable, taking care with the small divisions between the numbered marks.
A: 1,44
